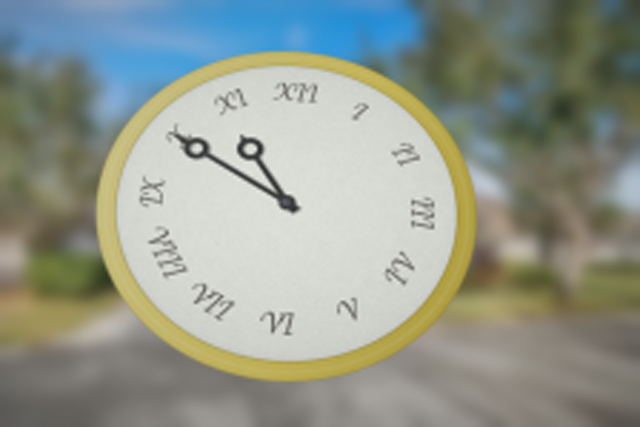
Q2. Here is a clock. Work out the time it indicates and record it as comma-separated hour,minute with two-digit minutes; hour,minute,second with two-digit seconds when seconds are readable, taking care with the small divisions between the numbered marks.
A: 10,50
